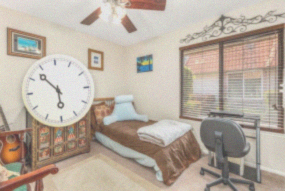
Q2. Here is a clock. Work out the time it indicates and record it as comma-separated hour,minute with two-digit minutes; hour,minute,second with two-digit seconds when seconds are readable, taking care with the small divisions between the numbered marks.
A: 5,53
